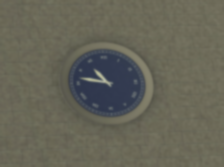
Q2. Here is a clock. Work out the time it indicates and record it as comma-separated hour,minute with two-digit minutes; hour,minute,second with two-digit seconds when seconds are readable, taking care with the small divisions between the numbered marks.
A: 10,47
